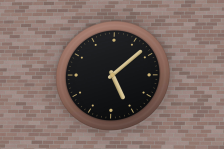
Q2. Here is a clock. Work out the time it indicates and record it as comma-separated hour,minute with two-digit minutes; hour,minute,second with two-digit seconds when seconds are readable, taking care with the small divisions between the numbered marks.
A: 5,08
